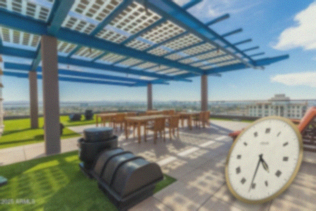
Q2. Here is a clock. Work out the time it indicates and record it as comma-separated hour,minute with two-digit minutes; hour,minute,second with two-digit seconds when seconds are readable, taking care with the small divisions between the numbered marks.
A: 4,31
